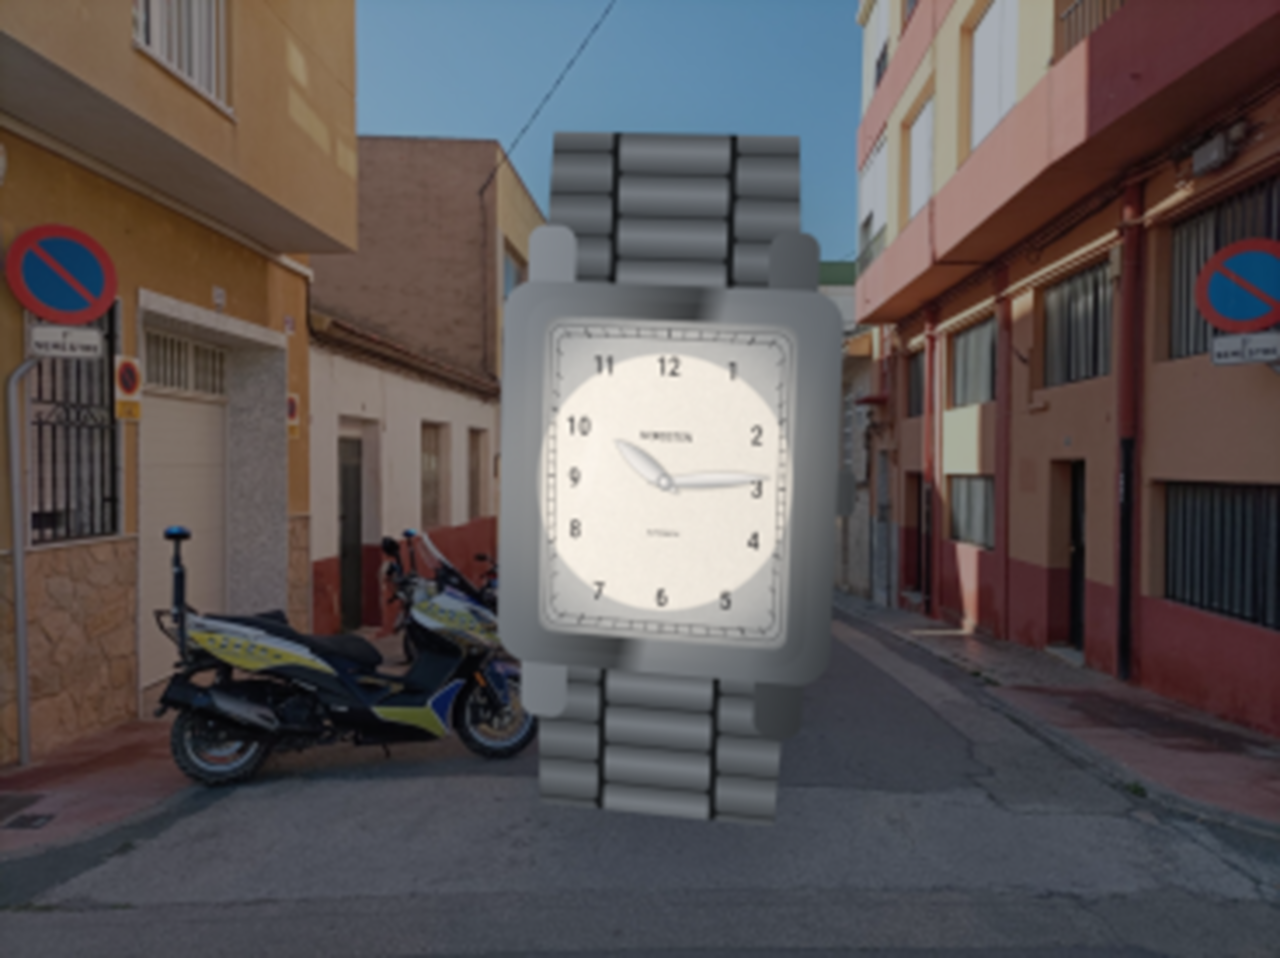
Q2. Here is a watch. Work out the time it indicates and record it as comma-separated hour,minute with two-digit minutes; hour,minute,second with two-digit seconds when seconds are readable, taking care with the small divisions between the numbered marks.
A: 10,14
